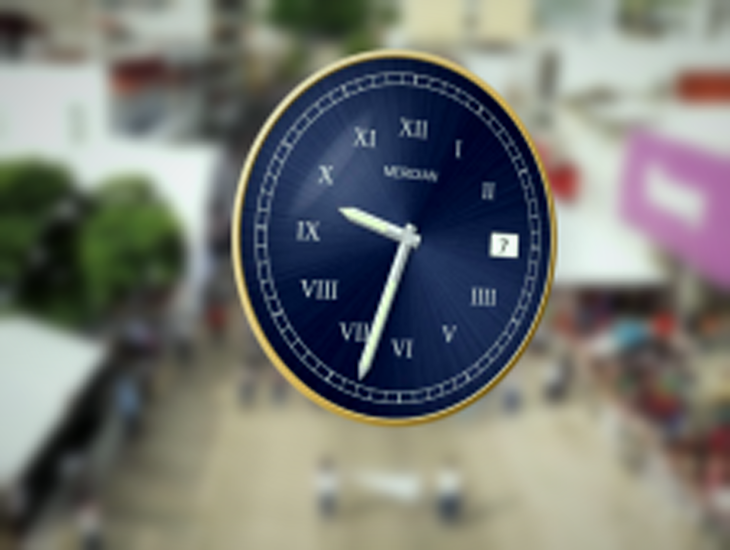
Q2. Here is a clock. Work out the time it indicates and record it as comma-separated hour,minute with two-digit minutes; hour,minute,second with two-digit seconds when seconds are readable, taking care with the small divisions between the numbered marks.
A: 9,33
